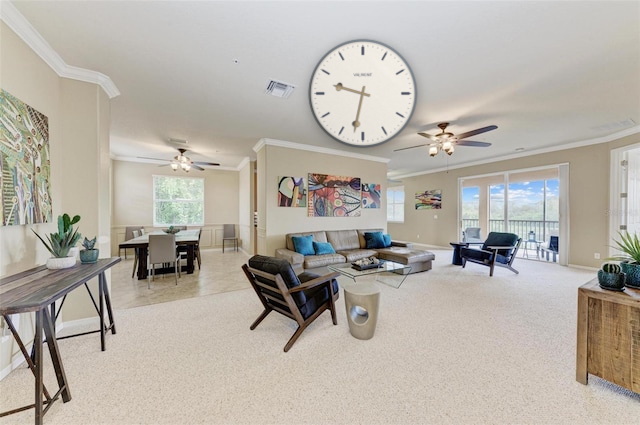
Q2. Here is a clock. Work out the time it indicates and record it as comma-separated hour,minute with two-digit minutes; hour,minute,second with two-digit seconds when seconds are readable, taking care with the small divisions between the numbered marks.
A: 9,32
